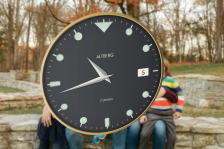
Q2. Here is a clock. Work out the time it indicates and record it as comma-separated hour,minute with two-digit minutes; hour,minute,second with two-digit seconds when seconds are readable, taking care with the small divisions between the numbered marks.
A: 10,43
